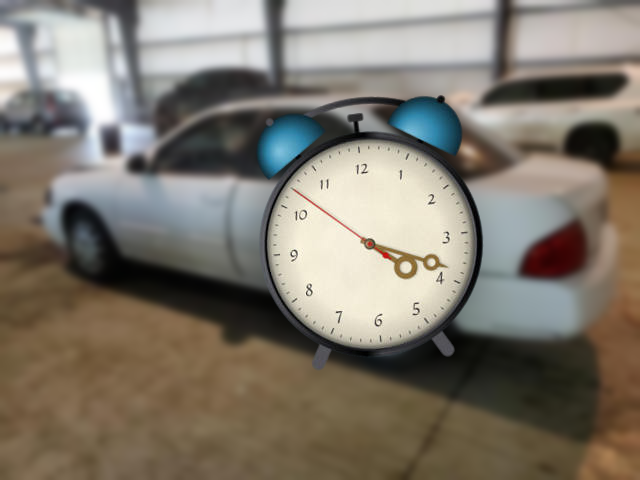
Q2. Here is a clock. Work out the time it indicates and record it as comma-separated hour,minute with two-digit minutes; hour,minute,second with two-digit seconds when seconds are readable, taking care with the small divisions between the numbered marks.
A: 4,18,52
